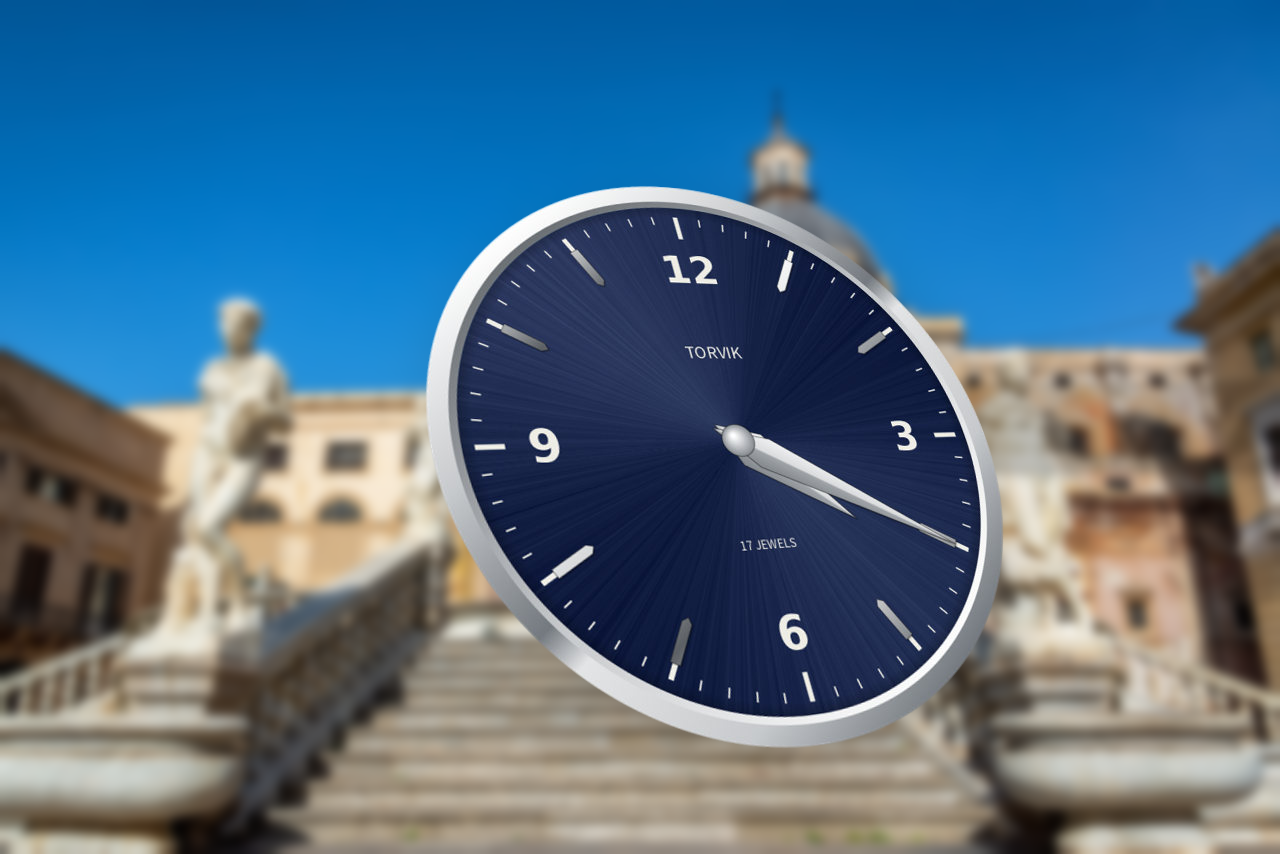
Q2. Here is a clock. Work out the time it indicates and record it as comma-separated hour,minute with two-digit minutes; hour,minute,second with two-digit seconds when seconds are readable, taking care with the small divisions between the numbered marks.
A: 4,20
